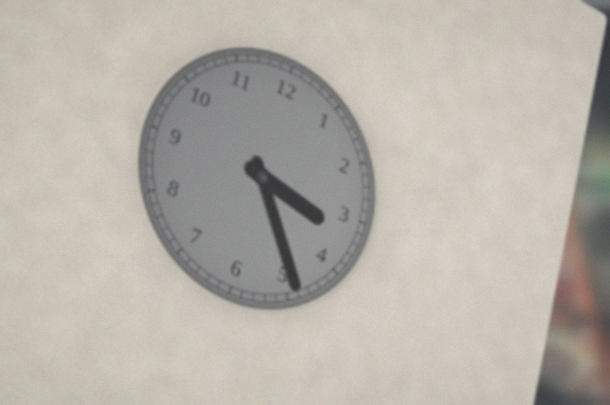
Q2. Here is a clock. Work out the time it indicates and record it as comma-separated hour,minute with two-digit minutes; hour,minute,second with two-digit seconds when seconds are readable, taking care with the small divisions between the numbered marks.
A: 3,24
